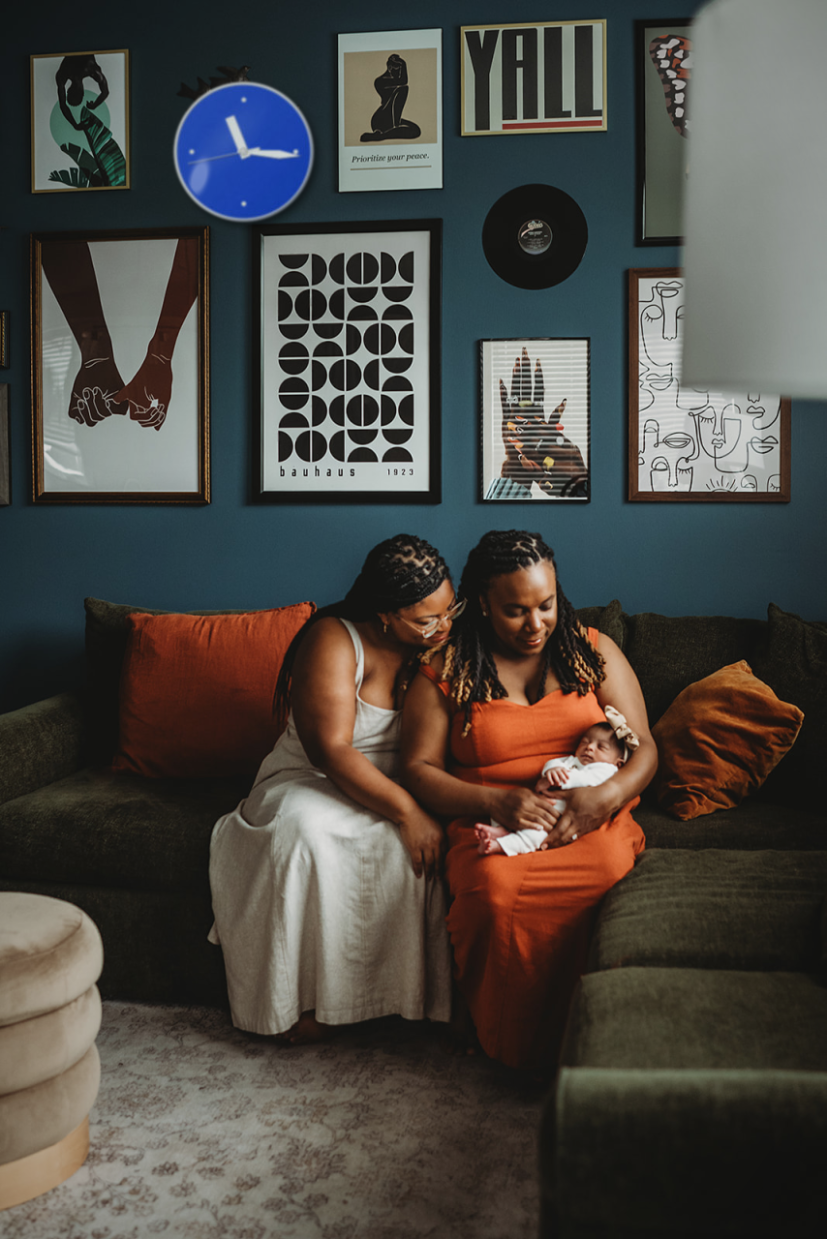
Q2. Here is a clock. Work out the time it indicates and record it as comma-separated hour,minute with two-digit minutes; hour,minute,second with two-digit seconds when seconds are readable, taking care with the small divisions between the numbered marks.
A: 11,15,43
